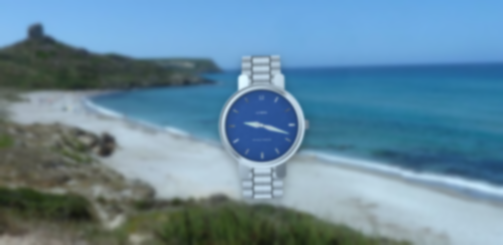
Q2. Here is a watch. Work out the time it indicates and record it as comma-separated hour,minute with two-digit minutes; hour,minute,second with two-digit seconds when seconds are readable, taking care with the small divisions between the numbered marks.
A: 9,18
